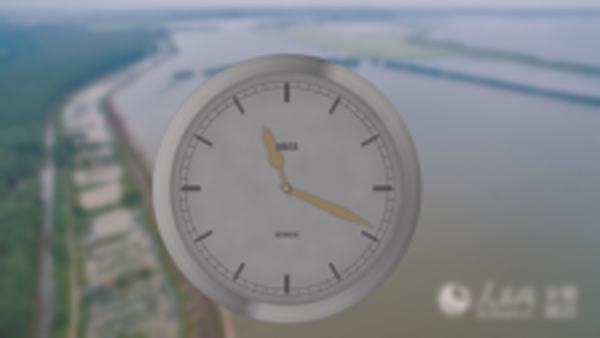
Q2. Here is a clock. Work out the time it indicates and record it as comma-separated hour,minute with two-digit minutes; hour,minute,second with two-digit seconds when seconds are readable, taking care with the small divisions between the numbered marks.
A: 11,19
